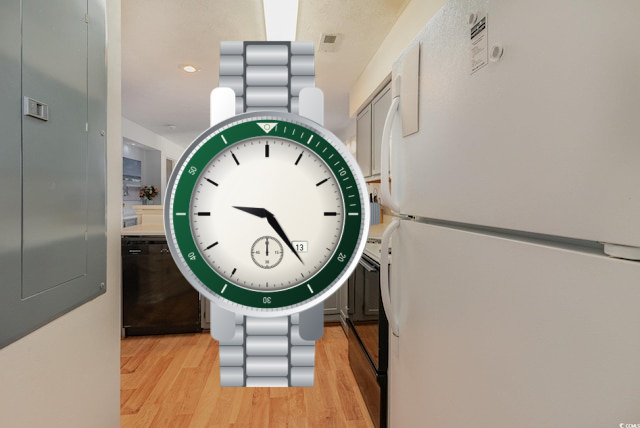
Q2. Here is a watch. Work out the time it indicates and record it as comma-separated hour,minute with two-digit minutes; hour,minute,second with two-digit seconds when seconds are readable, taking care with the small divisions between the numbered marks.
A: 9,24
